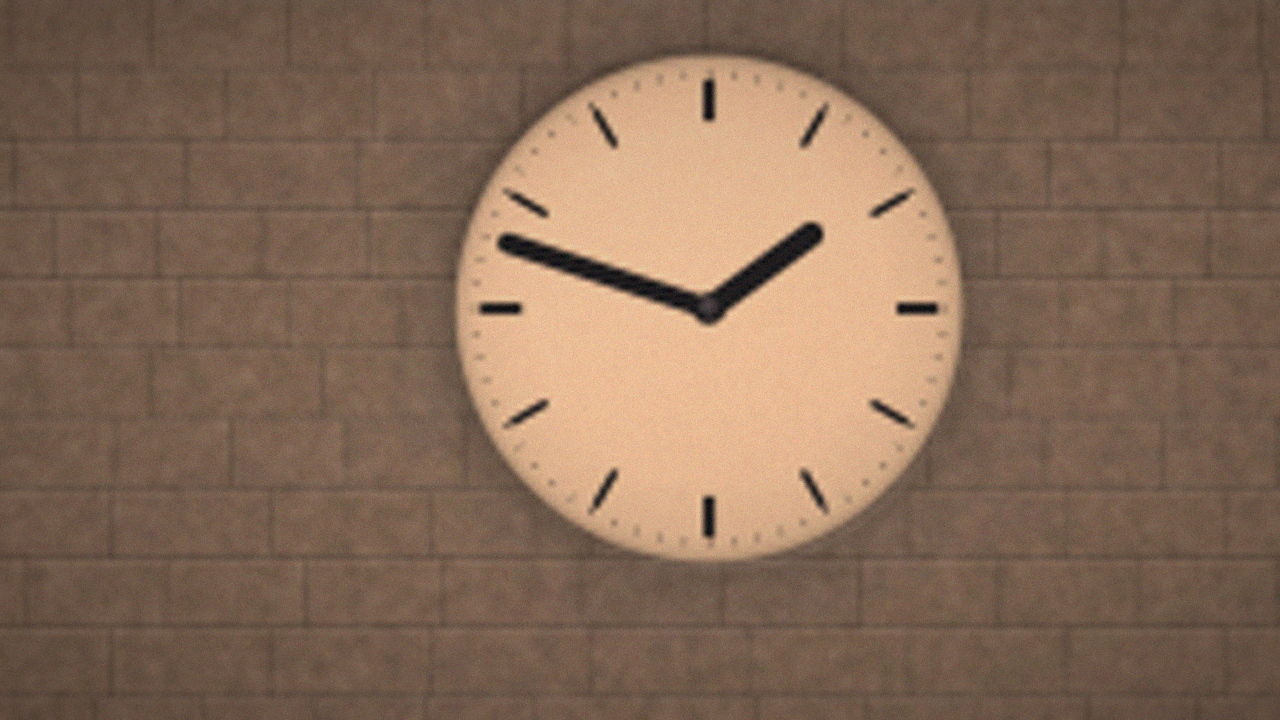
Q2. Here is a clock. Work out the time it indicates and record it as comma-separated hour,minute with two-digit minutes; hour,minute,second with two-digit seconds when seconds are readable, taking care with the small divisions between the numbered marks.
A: 1,48
